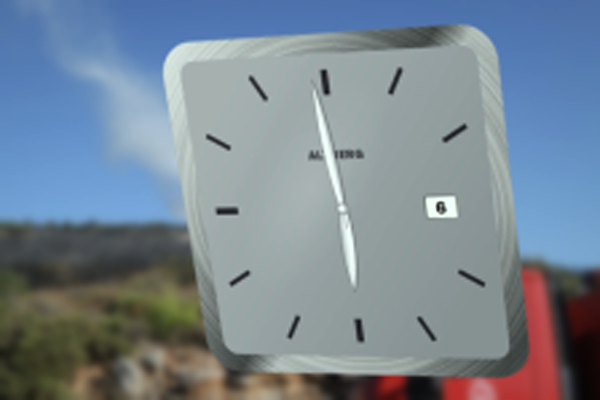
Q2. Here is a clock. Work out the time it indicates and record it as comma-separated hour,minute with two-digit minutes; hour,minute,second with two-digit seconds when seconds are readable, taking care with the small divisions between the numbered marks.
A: 5,59
